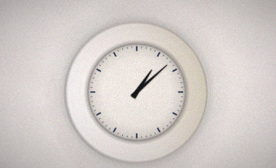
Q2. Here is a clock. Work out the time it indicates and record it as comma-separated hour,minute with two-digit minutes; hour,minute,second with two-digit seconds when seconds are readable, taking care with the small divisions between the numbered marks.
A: 1,08
